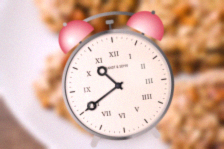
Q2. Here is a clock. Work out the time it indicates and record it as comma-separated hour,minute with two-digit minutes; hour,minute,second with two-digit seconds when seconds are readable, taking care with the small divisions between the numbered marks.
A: 10,40
